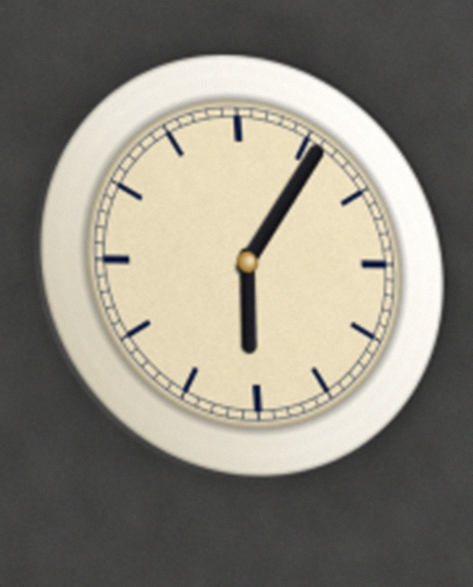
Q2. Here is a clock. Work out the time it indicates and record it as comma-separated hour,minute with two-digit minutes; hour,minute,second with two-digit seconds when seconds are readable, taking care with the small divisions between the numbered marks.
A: 6,06
